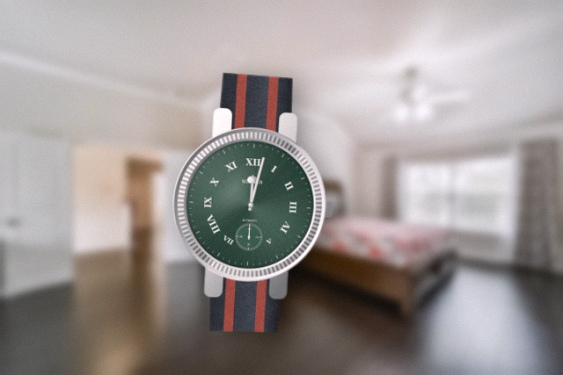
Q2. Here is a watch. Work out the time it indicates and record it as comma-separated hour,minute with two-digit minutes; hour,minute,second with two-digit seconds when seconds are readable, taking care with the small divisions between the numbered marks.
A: 12,02
